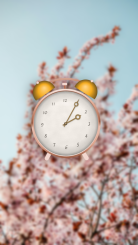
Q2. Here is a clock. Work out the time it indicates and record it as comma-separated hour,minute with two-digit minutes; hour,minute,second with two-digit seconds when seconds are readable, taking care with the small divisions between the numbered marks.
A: 2,05
